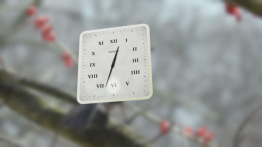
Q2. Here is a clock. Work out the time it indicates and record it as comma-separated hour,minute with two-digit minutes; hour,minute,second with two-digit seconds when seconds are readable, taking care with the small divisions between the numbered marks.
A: 12,33
